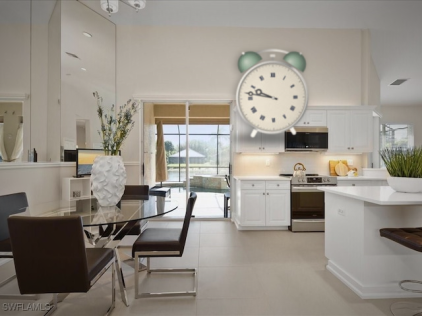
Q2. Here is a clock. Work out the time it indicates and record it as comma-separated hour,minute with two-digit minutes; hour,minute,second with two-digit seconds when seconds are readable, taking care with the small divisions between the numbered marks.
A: 9,47
